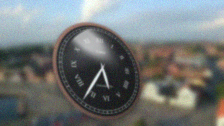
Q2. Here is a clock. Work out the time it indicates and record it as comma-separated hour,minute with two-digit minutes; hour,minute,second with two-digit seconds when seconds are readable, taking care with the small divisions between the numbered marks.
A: 5,36
